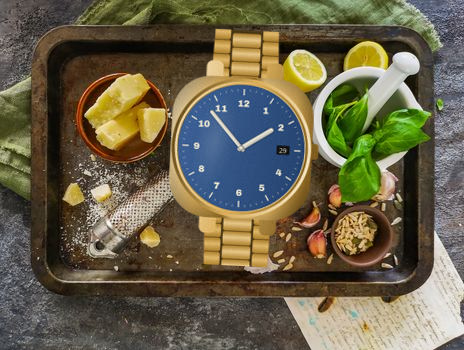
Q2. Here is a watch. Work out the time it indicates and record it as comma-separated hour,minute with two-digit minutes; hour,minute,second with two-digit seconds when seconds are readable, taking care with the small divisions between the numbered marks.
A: 1,53
